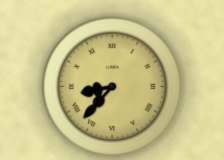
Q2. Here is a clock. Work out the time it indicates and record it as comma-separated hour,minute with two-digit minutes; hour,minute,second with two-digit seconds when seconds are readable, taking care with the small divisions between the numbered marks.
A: 8,37
